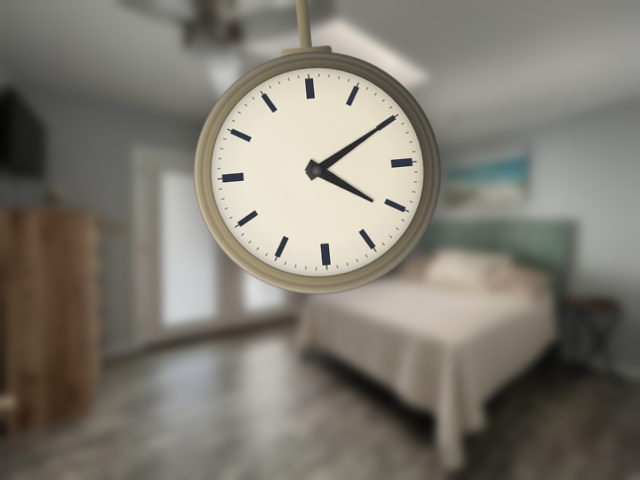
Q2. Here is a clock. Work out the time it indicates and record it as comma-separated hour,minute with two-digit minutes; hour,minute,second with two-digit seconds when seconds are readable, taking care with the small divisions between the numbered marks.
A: 4,10
